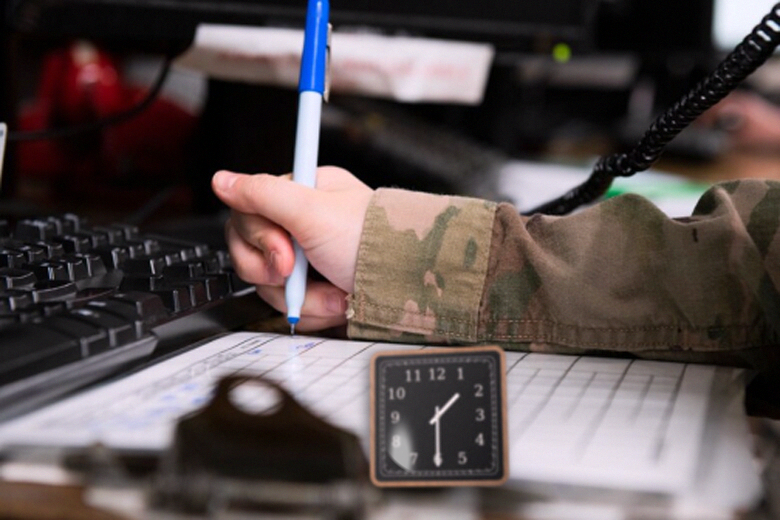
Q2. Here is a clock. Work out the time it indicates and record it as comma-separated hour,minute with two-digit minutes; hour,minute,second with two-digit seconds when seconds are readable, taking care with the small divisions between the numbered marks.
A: 1,30
